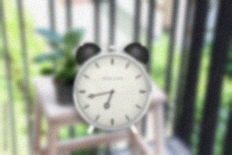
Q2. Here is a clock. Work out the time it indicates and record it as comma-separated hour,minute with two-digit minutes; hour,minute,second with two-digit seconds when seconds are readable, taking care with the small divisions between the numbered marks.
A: 6,43
